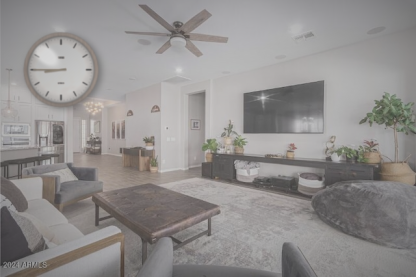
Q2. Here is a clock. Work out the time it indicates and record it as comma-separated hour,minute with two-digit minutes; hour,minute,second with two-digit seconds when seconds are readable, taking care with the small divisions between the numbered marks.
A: 8,45
